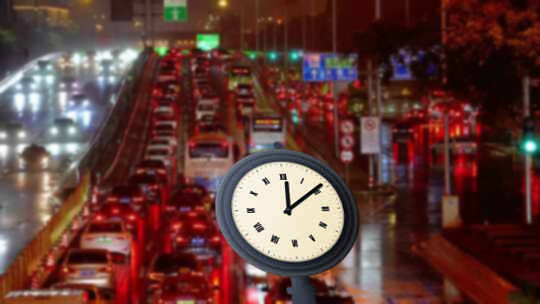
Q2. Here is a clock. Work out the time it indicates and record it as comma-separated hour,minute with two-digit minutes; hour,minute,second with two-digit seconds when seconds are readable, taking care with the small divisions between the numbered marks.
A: 12,09
